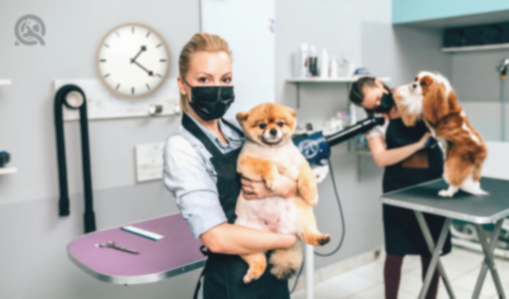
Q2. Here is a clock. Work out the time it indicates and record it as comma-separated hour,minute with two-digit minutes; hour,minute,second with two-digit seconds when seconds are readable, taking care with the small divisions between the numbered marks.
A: 1,21
